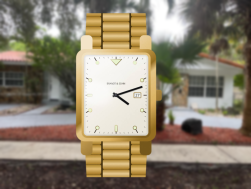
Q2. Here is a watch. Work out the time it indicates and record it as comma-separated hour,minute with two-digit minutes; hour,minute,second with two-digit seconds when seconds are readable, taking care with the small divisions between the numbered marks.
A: 4,12
